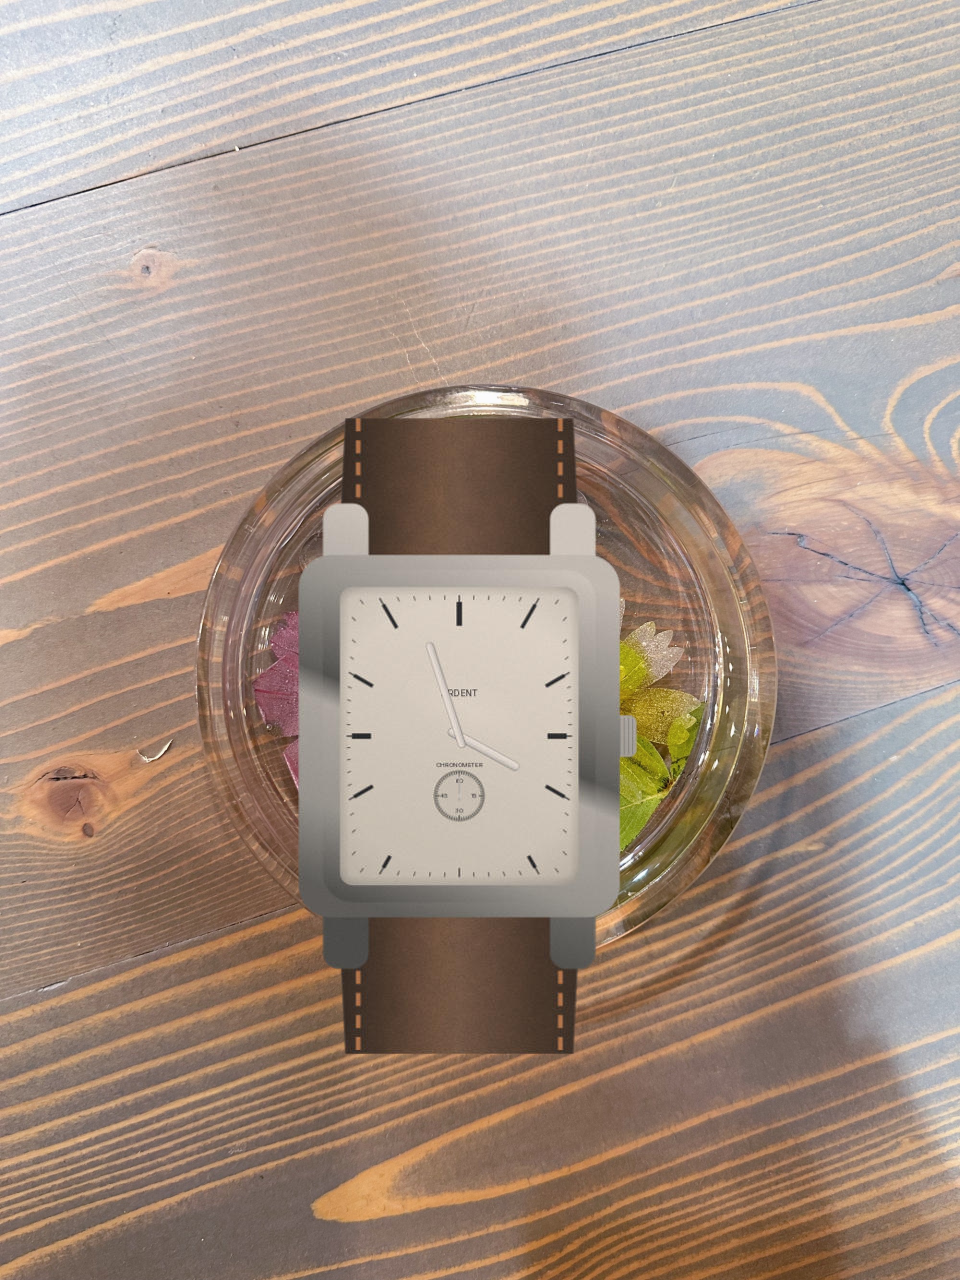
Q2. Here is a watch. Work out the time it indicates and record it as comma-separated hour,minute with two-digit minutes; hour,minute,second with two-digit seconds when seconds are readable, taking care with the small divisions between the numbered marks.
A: 3,57
